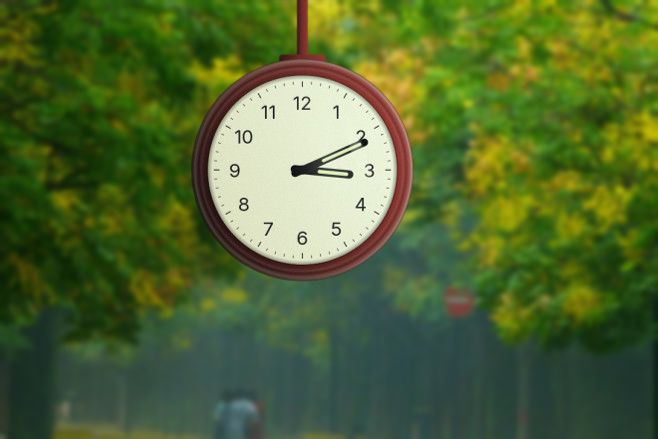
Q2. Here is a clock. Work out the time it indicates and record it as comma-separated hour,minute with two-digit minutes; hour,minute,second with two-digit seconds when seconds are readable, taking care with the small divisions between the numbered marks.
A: 3,11
